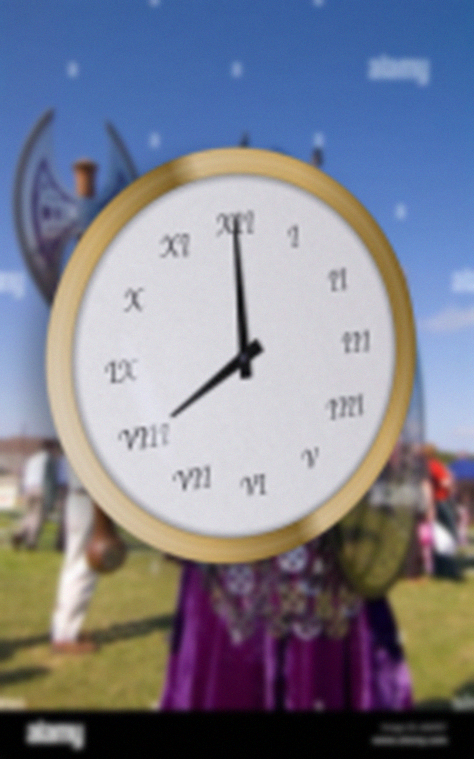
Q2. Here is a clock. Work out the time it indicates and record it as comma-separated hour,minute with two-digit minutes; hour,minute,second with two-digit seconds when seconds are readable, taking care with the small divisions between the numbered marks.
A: 8,00
